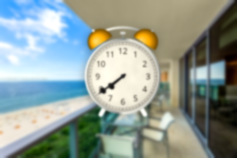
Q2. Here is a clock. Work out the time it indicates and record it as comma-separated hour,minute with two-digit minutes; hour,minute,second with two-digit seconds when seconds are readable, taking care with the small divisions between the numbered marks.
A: 7,39
